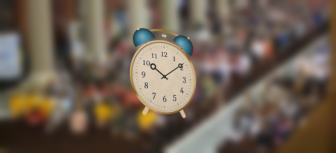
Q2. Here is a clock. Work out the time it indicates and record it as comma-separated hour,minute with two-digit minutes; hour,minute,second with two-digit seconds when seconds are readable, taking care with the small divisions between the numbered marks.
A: 10,09
